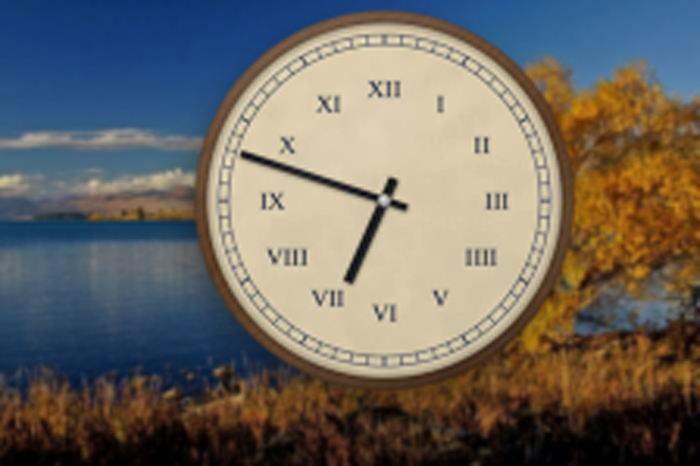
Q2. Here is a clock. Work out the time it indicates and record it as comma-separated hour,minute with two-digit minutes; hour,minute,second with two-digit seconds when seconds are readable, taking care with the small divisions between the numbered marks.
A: 6,48
